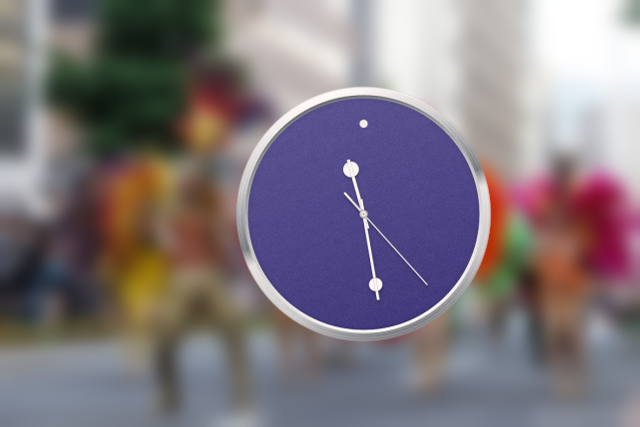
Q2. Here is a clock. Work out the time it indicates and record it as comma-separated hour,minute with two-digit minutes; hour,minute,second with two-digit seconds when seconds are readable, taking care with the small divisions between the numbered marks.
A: 11,28,23
